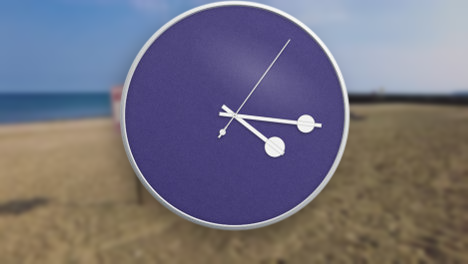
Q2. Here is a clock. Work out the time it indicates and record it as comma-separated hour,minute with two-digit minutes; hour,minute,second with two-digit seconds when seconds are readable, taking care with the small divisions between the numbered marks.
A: 4,16,06
